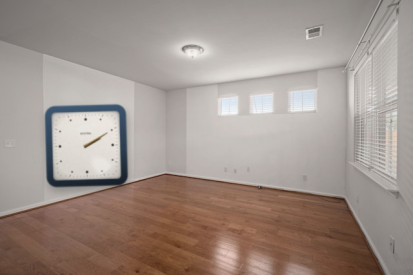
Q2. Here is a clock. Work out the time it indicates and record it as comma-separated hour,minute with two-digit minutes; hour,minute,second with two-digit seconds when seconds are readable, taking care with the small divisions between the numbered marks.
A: 2,10
